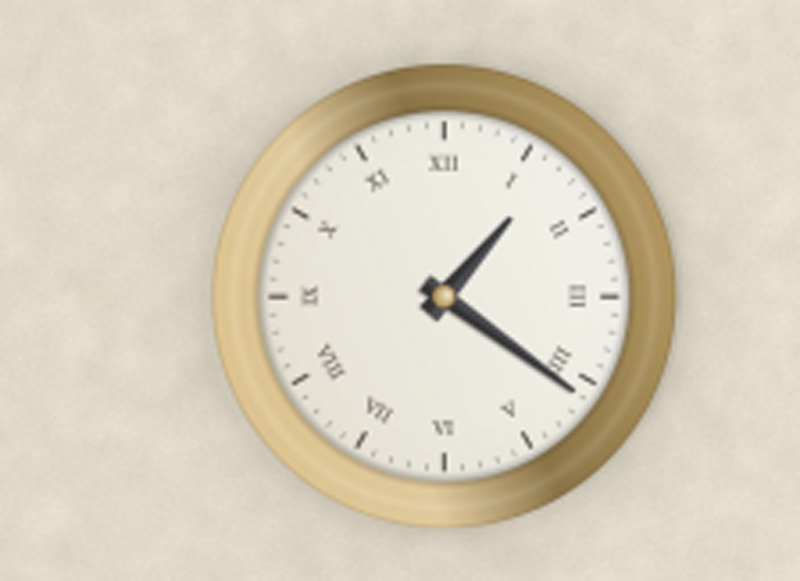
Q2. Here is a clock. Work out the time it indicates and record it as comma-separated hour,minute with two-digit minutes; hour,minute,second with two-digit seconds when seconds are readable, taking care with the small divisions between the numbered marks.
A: 1,21
